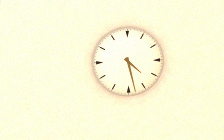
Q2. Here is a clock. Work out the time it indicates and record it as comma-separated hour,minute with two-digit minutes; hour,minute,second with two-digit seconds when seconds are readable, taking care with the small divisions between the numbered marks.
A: 4,28
